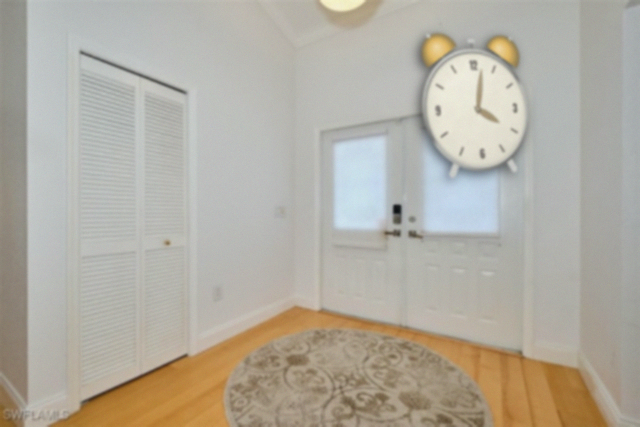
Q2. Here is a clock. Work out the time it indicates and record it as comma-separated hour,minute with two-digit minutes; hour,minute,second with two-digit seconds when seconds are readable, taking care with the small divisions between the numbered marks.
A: 4,02
